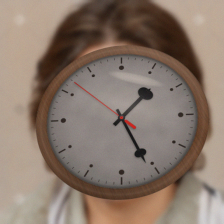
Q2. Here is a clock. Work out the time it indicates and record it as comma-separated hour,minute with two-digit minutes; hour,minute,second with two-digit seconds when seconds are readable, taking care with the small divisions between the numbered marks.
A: 1,25,52
